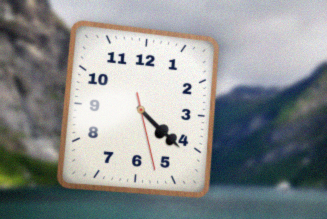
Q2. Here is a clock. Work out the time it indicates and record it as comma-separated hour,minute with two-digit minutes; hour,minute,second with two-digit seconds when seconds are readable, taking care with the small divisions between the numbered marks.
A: 4,21,27
